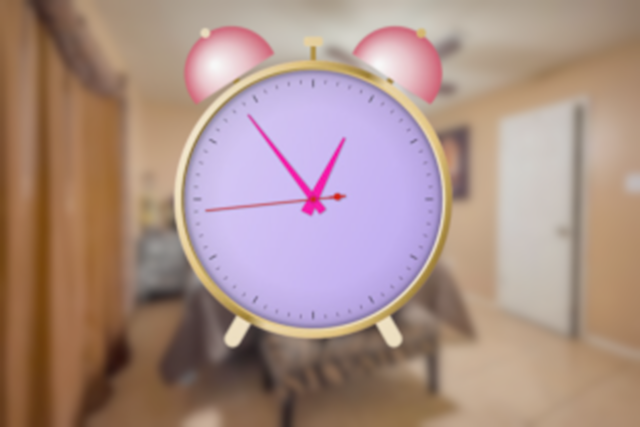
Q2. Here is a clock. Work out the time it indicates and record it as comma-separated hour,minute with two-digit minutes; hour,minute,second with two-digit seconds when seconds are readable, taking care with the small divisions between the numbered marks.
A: 12,53,44
